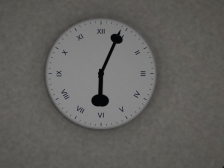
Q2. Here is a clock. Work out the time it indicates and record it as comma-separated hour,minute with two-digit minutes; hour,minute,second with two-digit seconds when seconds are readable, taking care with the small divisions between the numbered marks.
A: 6,04
